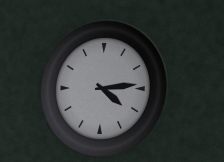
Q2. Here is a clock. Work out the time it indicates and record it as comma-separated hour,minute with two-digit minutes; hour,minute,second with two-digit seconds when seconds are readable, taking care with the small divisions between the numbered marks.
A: 4,14
